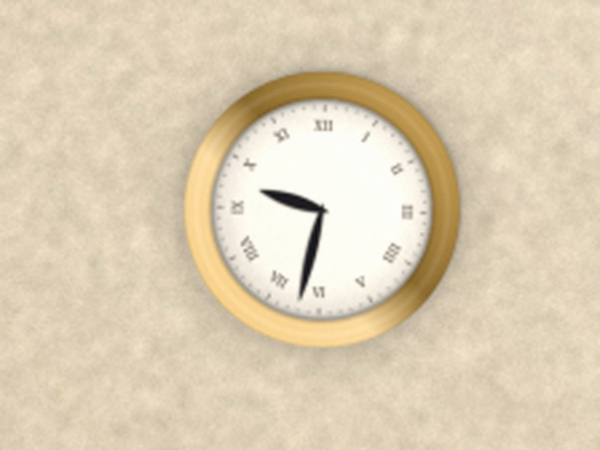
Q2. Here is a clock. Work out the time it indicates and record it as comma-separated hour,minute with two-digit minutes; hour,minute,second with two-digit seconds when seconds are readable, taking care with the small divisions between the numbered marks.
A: 9,32
